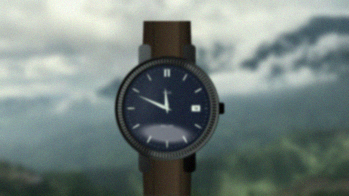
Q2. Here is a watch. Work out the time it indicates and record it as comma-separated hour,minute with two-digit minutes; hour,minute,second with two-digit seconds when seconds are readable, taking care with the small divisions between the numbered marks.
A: 11,49
